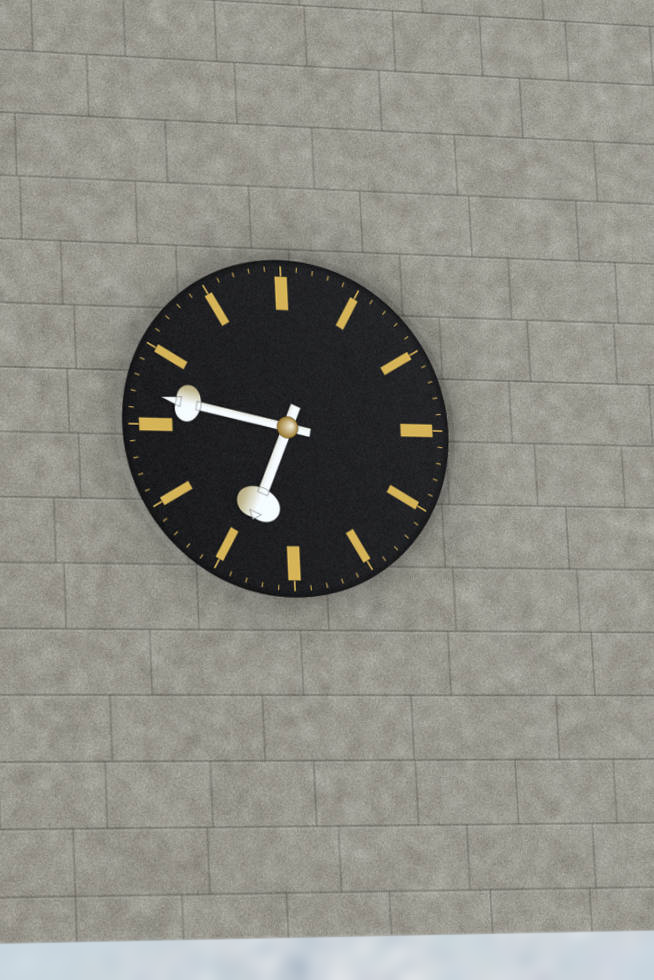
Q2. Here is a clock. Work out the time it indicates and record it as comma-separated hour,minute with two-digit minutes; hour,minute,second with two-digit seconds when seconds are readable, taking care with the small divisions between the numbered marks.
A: 6,47
